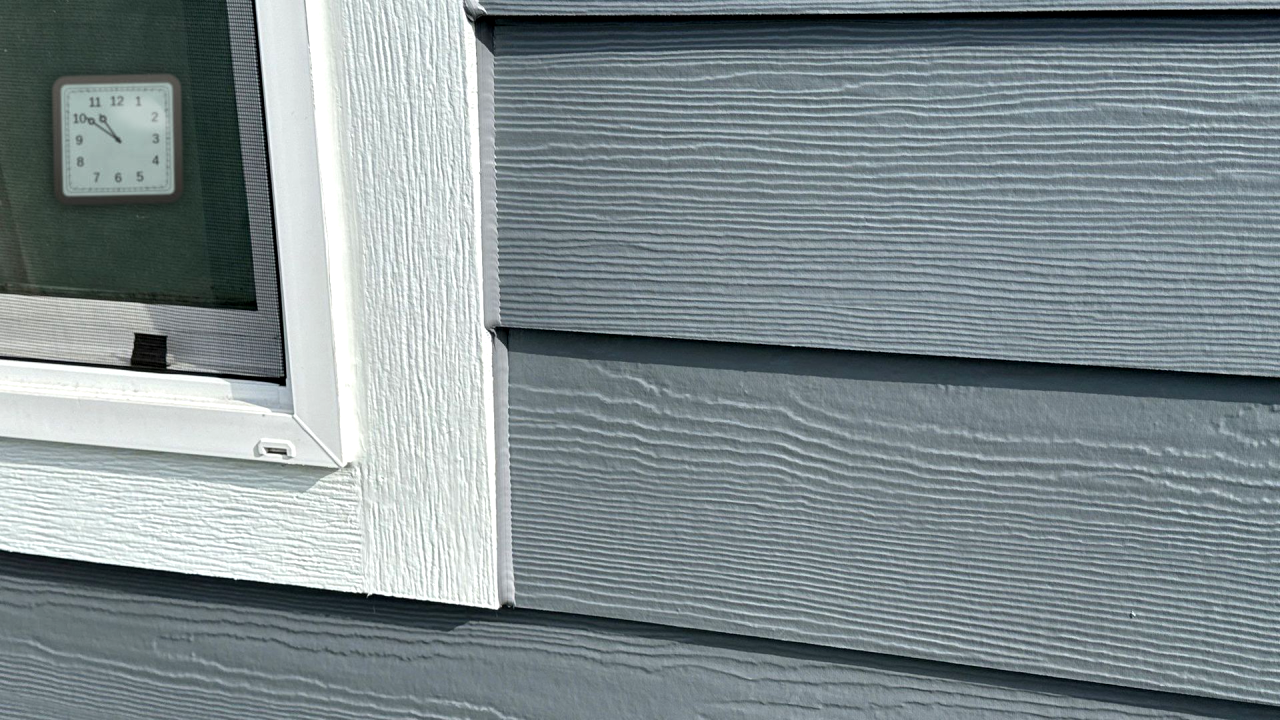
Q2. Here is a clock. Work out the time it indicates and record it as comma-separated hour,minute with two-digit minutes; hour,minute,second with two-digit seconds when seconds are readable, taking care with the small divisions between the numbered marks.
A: 10,51
